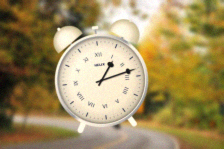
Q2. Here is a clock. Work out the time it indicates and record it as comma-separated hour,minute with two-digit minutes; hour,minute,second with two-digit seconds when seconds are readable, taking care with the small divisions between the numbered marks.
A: 1,13
